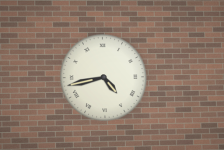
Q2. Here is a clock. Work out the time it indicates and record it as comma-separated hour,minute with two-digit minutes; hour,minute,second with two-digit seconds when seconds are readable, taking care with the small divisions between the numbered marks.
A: 4,43
